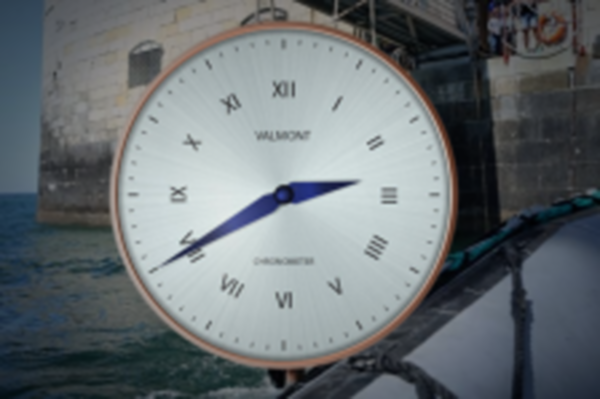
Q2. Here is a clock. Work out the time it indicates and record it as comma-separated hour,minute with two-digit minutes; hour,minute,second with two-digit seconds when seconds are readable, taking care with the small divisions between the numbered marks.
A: 2,40
